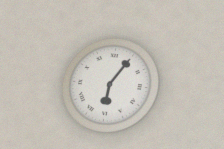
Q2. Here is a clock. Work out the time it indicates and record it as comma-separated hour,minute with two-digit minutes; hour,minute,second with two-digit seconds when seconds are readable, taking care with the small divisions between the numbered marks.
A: 6,05
